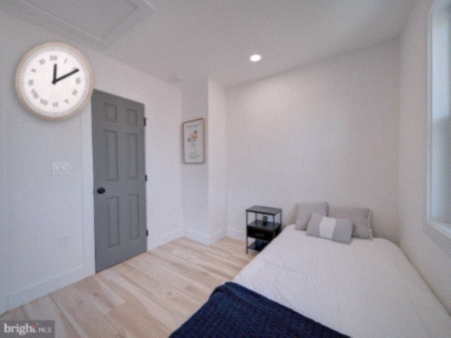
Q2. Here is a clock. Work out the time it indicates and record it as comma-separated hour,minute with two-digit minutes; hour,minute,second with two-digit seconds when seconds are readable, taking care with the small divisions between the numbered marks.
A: 12,11
